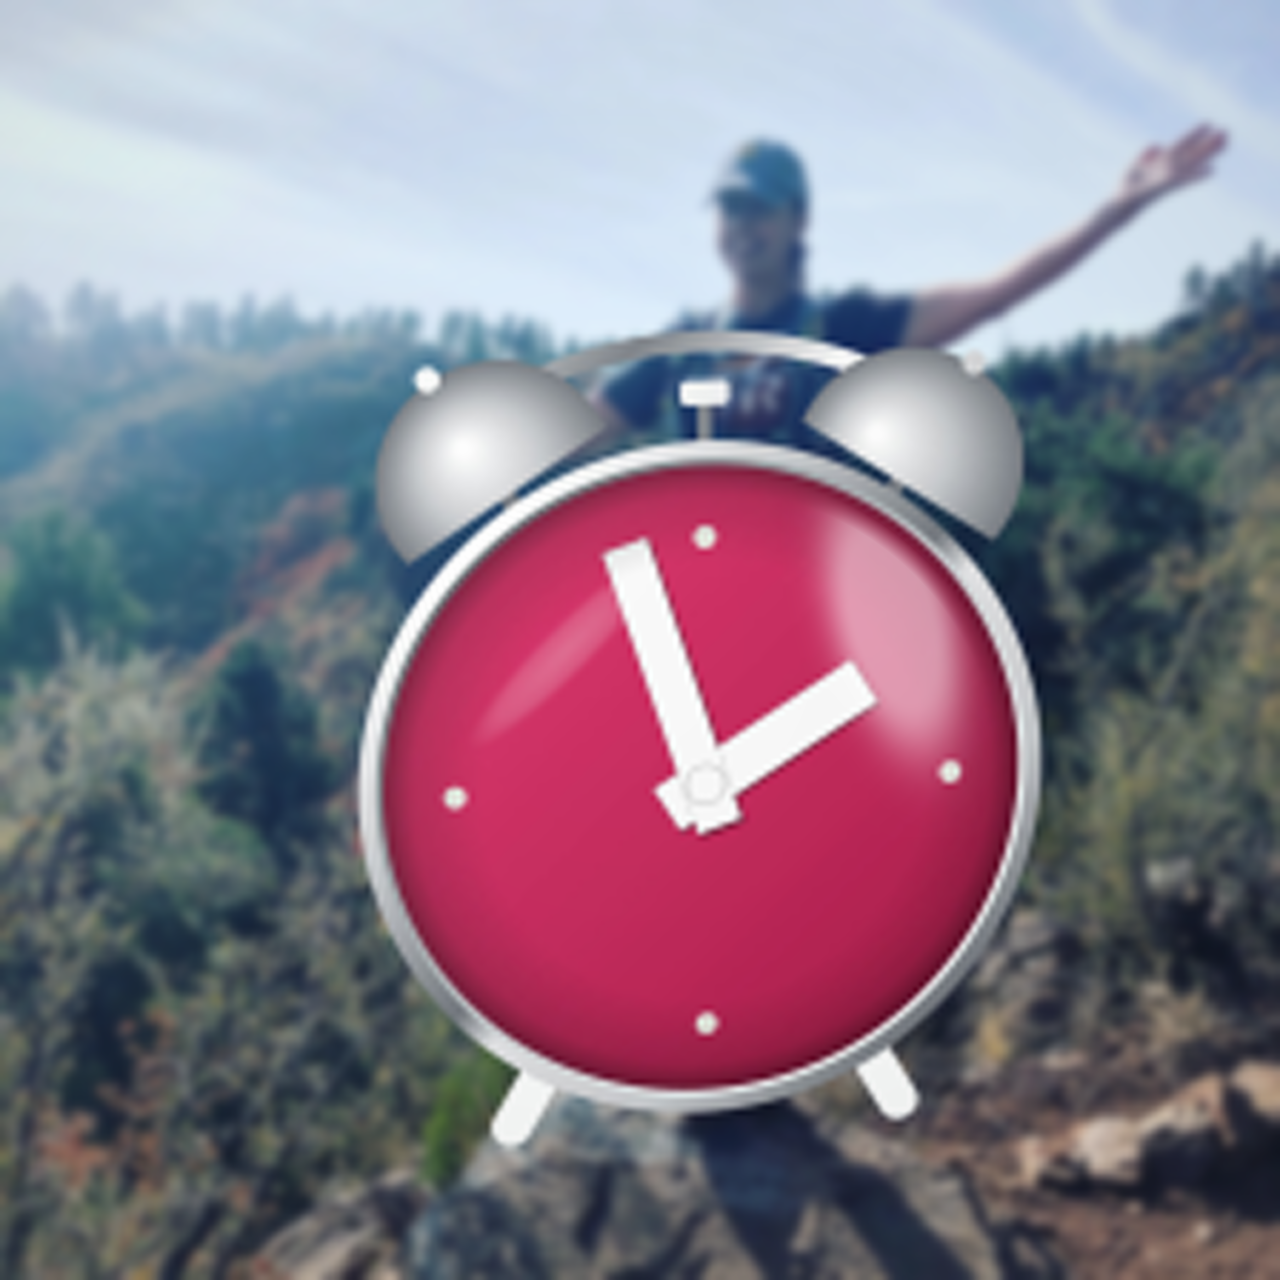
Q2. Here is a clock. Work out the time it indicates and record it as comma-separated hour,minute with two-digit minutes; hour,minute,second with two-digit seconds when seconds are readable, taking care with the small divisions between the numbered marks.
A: 1,57
